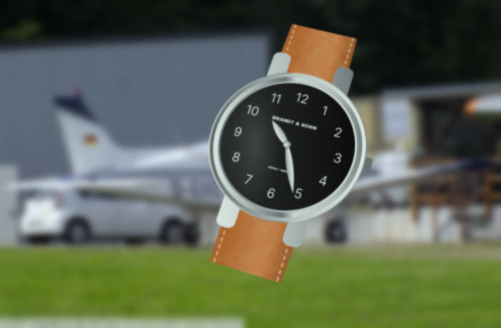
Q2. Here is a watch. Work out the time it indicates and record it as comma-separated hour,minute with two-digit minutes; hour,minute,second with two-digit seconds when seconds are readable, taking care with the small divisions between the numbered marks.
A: 10,26
